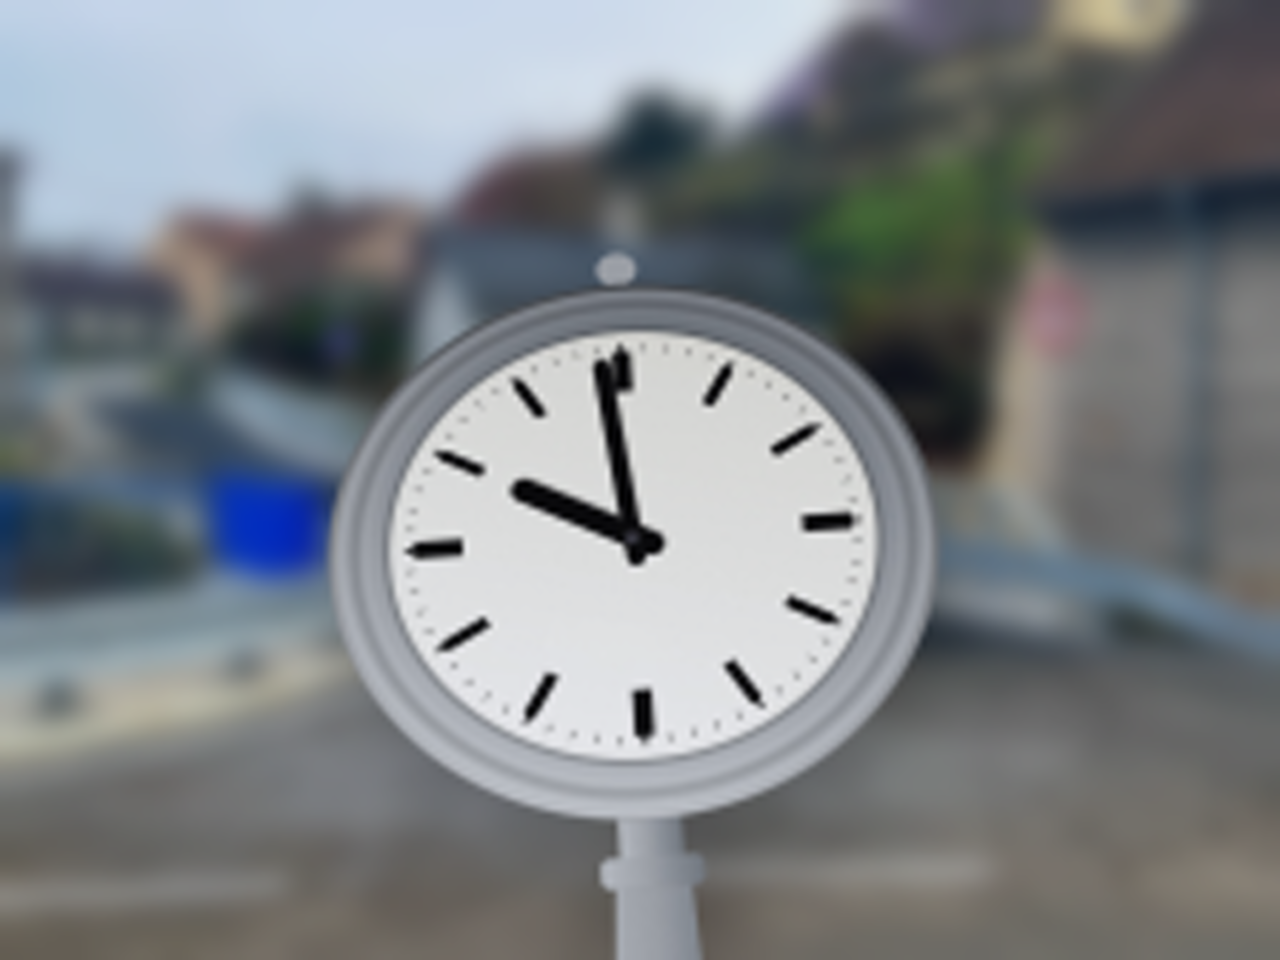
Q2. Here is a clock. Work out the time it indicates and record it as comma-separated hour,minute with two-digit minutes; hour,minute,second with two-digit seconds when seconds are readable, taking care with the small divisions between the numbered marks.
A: 9,59
